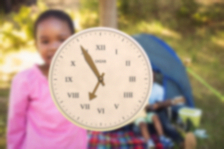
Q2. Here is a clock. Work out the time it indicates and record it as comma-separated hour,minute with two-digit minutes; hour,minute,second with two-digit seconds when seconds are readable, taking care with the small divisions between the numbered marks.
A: 6,55
